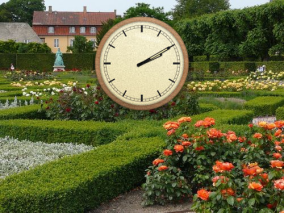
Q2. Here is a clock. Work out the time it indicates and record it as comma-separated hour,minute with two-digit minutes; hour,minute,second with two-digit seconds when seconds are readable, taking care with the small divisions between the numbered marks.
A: 2,10
